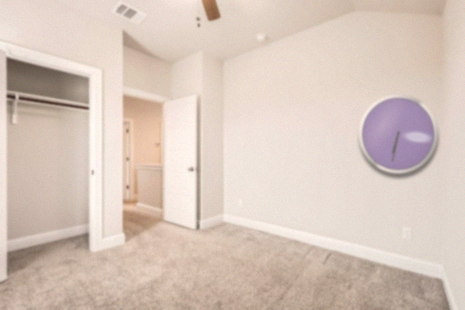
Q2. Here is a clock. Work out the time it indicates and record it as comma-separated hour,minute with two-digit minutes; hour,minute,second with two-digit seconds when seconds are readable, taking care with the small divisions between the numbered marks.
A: 6,32
